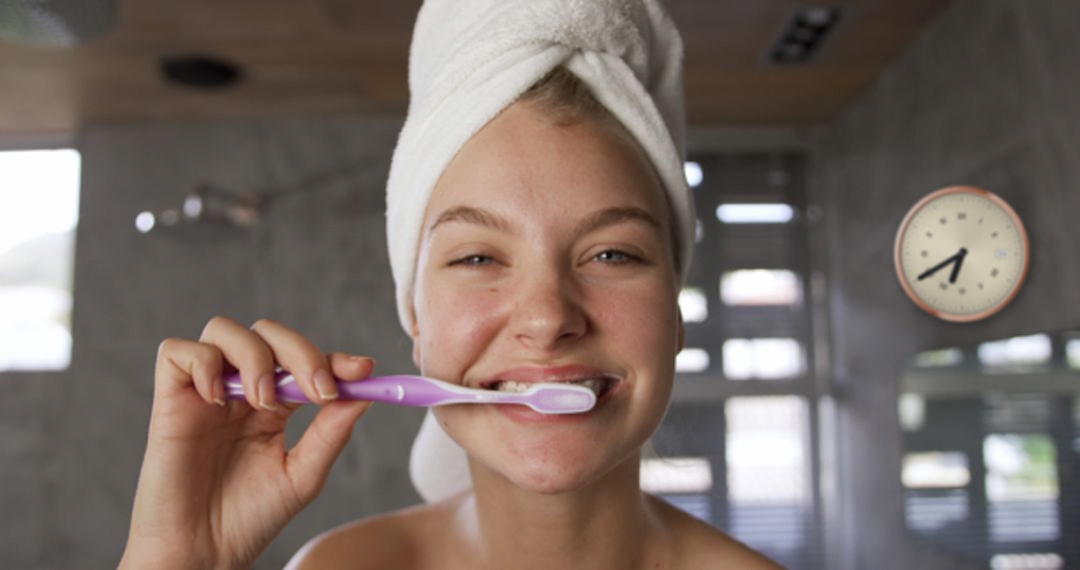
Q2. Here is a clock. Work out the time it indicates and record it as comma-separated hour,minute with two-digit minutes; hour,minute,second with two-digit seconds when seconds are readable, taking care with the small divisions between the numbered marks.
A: 6,40
